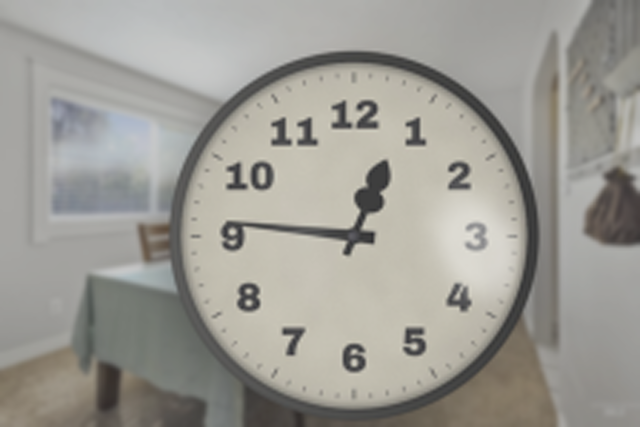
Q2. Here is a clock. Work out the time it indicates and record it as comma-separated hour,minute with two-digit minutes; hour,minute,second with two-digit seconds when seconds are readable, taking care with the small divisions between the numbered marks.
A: 12,46
